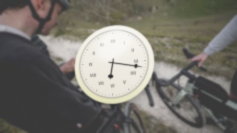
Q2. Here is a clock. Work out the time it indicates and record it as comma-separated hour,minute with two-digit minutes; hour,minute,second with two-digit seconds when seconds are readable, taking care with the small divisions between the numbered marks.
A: 6,17
